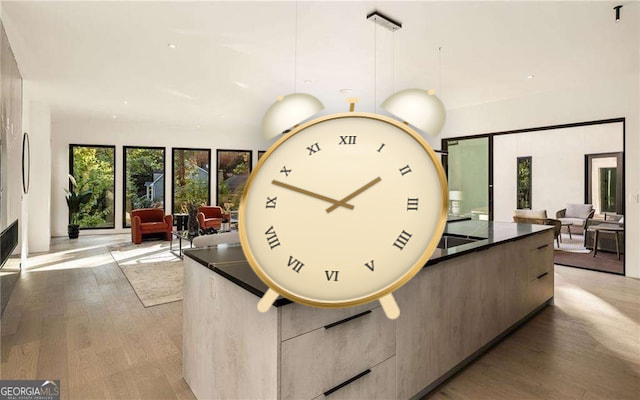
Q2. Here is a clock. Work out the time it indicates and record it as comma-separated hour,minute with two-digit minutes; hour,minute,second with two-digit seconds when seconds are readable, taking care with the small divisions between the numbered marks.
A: 1,48
